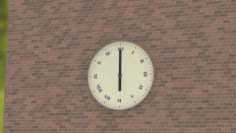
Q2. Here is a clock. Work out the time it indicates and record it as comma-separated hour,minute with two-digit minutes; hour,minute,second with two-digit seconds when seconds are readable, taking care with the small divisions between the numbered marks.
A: 6,00
